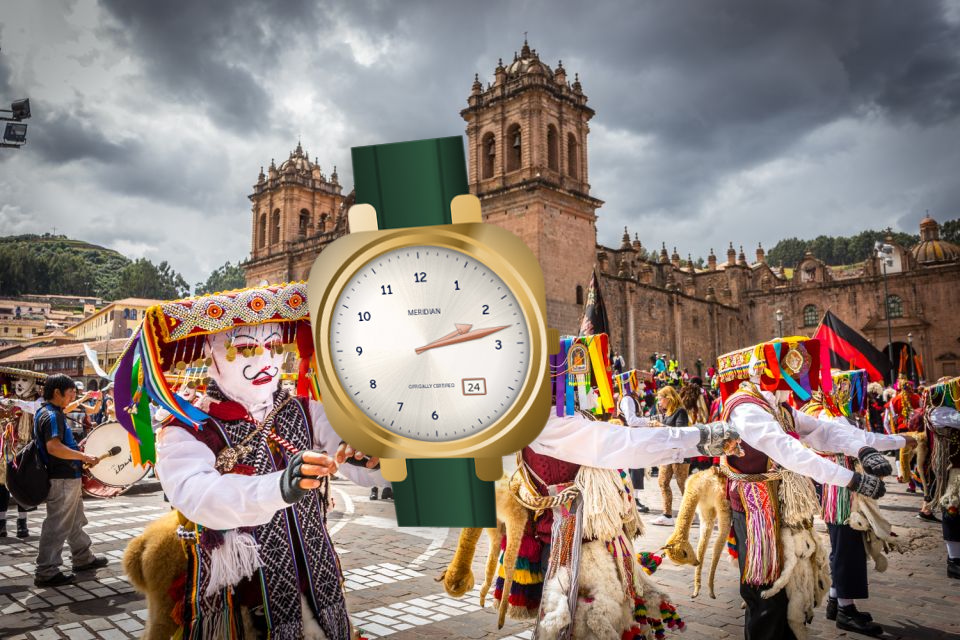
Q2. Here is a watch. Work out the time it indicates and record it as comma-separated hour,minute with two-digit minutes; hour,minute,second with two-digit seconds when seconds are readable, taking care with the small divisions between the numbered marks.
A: 2,13
